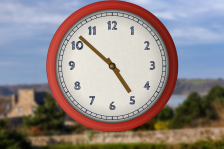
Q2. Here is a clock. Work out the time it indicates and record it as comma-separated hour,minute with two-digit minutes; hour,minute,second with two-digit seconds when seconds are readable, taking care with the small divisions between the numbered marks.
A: 4,52
